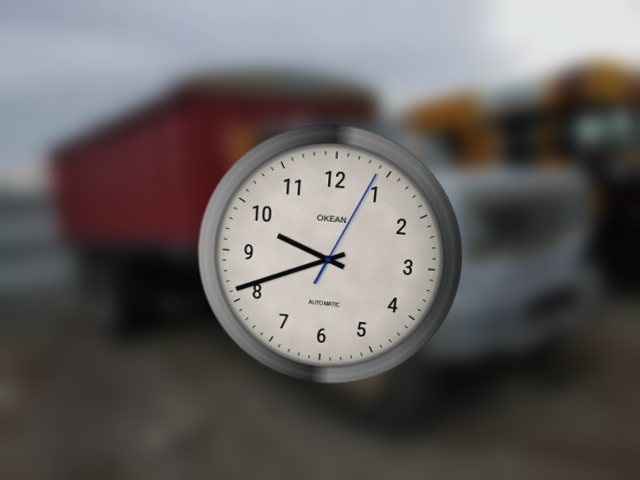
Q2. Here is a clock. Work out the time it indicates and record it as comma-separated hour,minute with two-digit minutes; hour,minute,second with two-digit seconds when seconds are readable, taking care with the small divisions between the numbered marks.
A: 9,41,04
